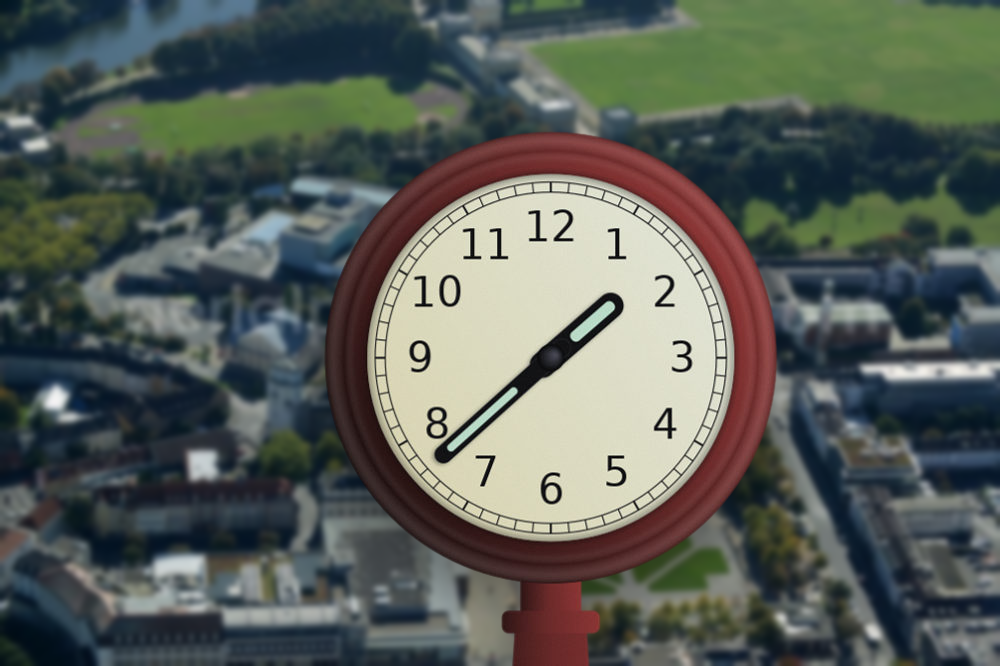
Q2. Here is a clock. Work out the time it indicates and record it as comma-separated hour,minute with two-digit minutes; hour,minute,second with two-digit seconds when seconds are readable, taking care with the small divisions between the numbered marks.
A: 1,38
